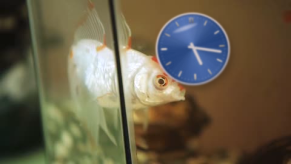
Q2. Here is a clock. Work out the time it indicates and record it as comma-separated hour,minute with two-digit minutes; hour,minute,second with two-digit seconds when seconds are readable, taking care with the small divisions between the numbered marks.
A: 5,17
